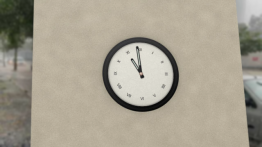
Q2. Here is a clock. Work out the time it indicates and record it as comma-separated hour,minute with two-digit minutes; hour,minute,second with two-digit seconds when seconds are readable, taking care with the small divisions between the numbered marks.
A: 10,59
